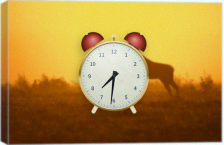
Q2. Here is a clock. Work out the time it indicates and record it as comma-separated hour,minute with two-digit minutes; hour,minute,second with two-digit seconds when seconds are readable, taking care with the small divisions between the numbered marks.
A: 7,31
